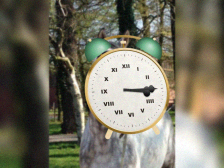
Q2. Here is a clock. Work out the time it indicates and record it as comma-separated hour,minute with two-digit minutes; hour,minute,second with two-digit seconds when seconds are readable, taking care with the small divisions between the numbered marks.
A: 3,15
